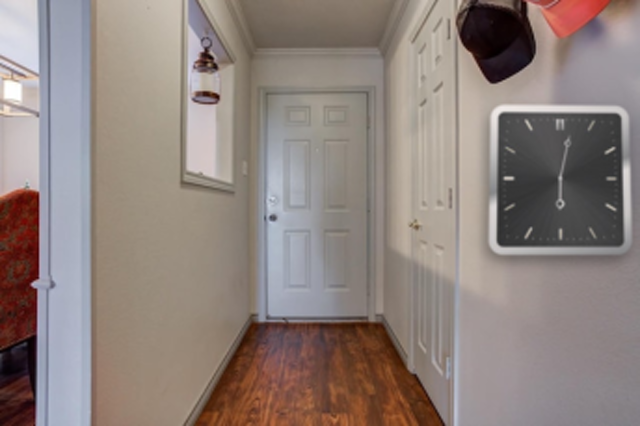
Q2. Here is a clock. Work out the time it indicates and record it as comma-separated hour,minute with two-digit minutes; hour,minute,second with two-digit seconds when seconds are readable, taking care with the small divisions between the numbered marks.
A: 6,02
